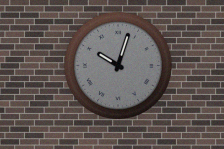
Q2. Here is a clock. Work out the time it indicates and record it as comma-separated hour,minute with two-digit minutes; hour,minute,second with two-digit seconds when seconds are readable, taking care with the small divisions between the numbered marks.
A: 10,03
